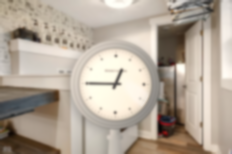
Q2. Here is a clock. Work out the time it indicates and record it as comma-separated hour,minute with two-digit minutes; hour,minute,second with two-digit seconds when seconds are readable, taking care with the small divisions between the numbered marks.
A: 12,45
